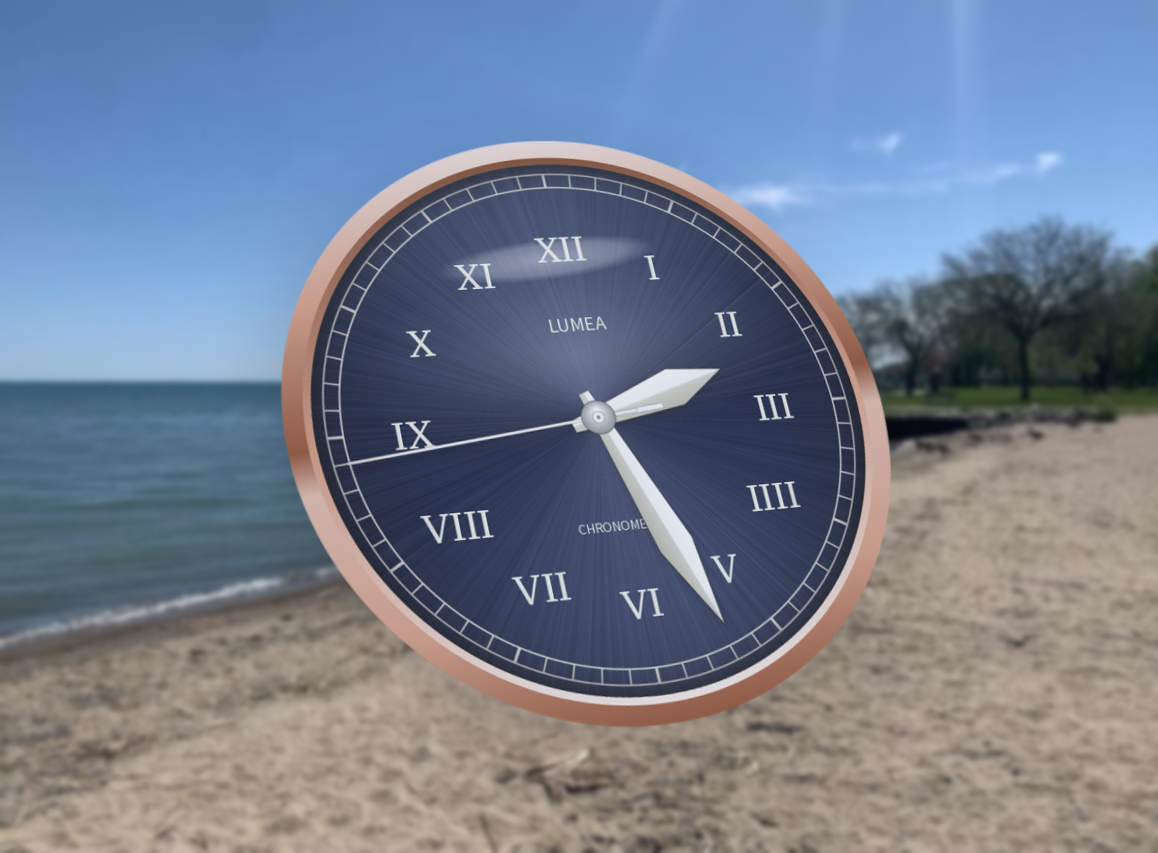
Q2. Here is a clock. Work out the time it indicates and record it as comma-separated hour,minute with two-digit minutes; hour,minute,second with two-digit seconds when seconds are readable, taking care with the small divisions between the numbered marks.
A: 2,26,44
